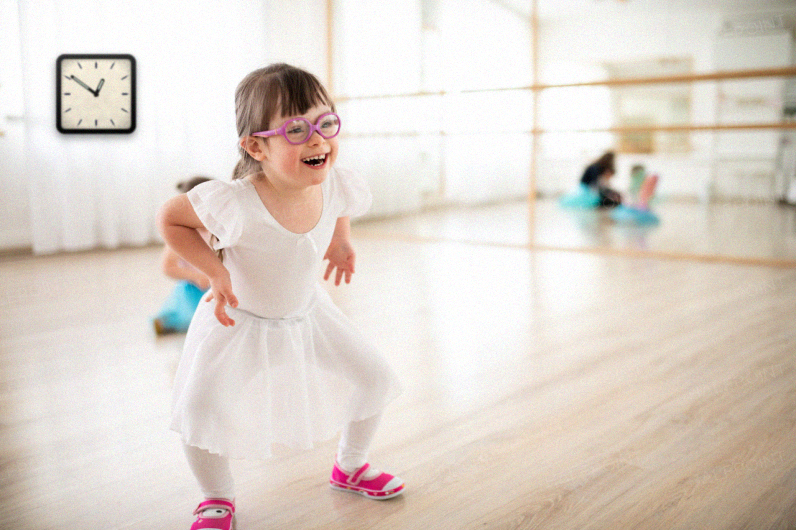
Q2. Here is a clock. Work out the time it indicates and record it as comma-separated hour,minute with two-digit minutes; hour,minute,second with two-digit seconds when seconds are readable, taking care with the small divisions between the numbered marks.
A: 12,51
